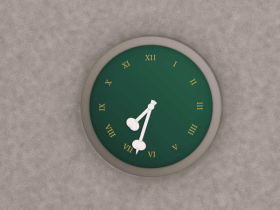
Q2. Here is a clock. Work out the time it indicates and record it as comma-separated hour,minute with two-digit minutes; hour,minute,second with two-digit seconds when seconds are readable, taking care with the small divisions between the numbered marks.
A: 7,33
